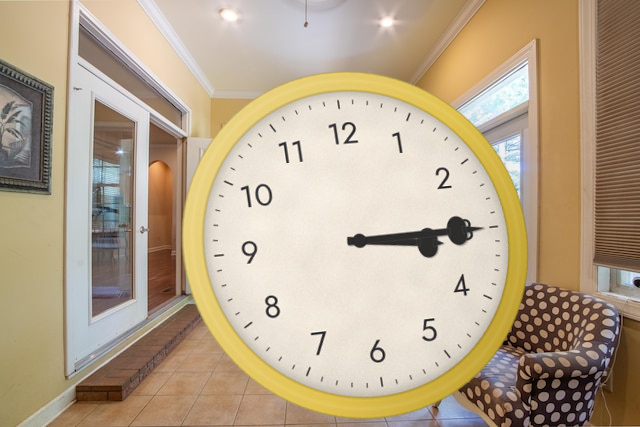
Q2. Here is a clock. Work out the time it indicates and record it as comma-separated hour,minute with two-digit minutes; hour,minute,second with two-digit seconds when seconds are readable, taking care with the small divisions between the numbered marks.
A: 3,15
